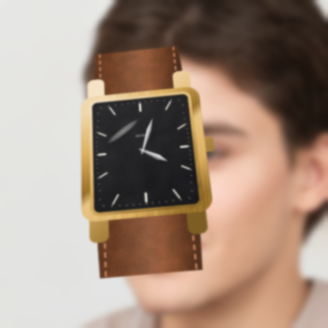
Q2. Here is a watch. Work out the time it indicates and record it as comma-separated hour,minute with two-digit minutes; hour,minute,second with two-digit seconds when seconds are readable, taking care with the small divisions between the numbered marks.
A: 4,03
